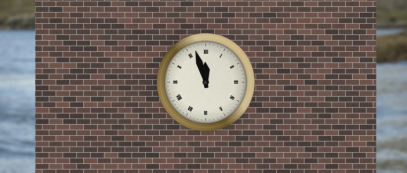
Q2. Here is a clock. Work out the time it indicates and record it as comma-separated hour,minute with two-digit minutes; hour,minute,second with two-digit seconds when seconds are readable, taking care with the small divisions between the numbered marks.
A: 11,57
